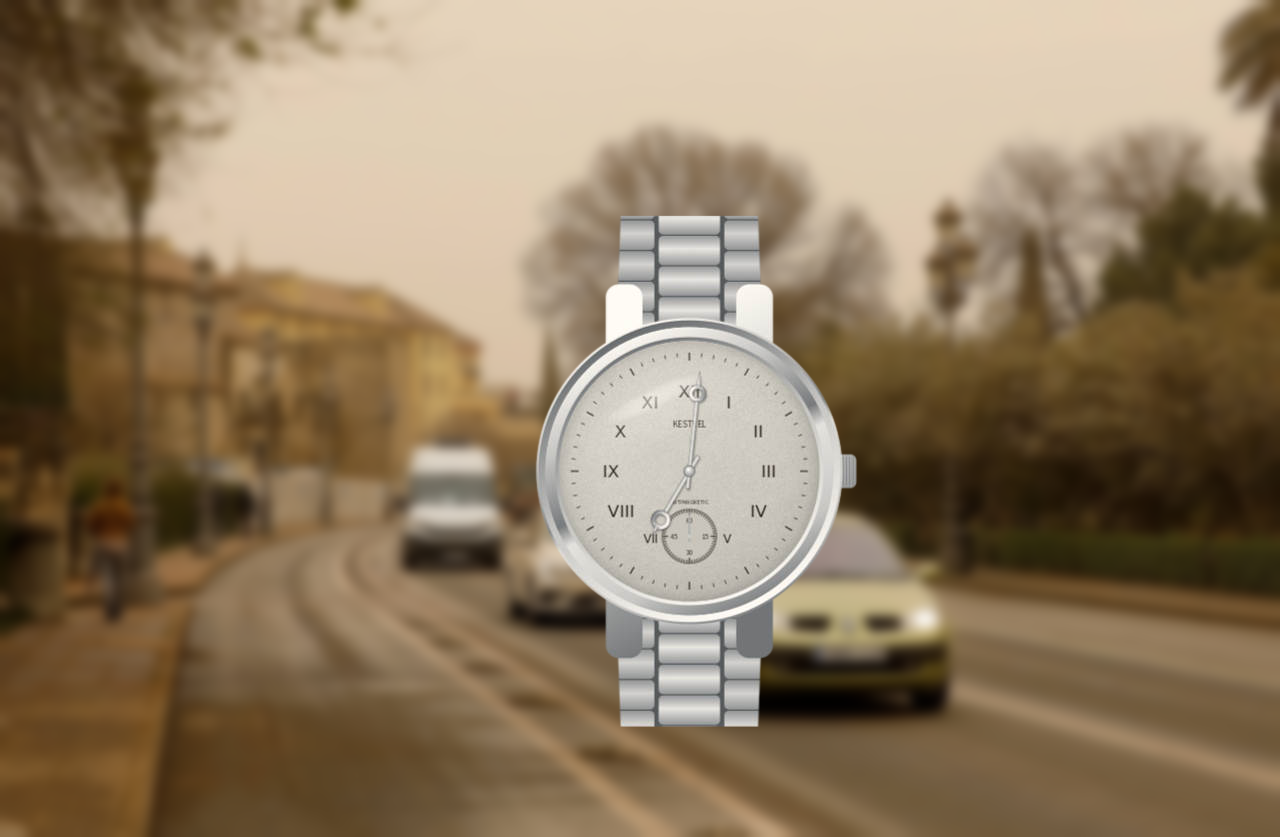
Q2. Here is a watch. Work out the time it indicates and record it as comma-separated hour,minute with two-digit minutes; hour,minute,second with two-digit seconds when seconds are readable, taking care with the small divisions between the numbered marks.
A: 7,01
